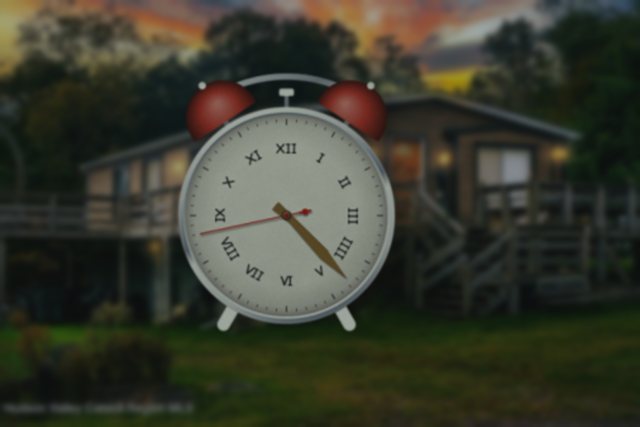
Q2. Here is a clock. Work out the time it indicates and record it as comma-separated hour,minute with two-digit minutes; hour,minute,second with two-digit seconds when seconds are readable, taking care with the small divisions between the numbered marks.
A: 4,22,43
